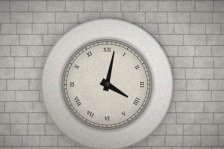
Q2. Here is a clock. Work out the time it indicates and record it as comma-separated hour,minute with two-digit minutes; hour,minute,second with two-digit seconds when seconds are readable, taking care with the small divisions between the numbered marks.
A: 4,02
